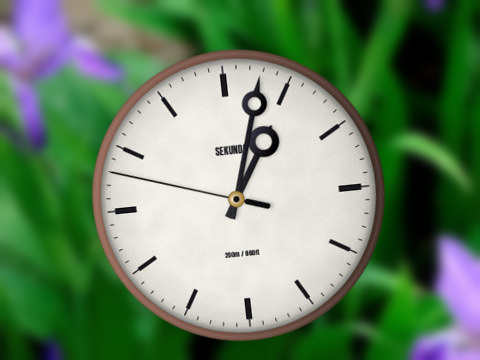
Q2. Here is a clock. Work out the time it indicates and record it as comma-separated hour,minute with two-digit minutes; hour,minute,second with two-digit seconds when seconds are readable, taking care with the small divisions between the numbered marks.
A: 1,02,48
